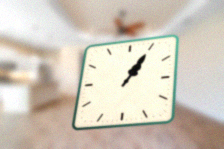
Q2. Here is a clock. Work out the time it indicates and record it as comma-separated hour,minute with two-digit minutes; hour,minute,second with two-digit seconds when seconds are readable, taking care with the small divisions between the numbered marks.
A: 1,05
